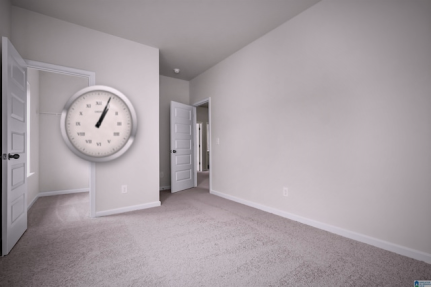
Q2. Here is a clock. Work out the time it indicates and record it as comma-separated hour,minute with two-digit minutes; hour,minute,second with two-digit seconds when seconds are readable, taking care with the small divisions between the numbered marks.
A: 1,04
